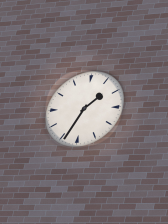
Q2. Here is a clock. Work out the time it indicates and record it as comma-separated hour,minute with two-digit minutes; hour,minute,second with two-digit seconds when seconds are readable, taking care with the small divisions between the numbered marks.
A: 1,34
